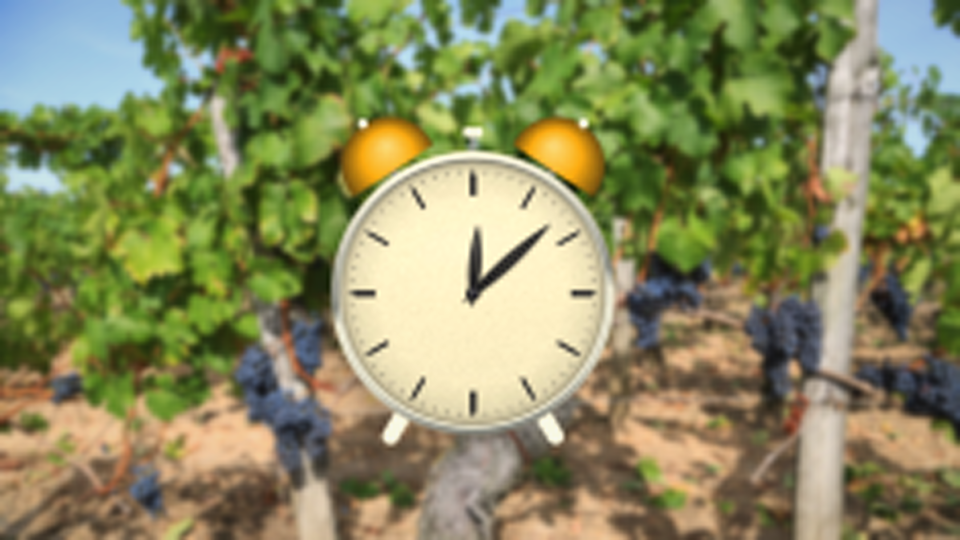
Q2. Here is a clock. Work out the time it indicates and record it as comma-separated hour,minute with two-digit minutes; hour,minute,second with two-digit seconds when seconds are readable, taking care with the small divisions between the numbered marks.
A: 12,08
